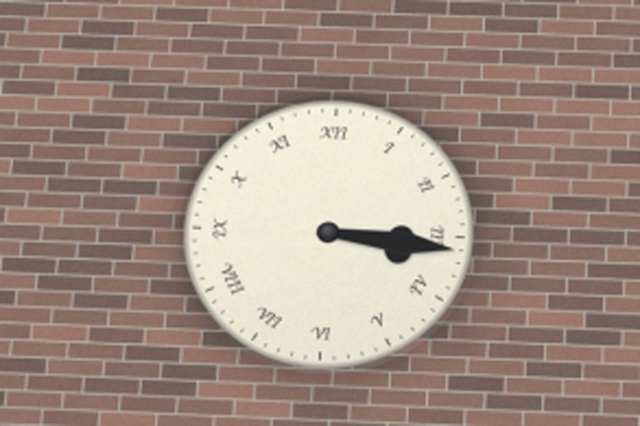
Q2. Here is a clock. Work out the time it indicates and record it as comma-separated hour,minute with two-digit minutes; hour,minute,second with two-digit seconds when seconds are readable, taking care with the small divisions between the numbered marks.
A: 3,16
